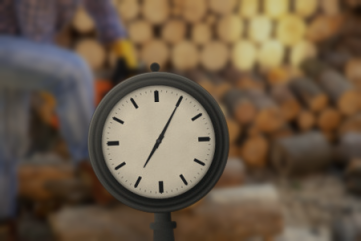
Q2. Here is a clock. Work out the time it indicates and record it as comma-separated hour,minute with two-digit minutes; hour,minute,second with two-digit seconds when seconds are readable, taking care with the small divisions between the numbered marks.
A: 7,05
